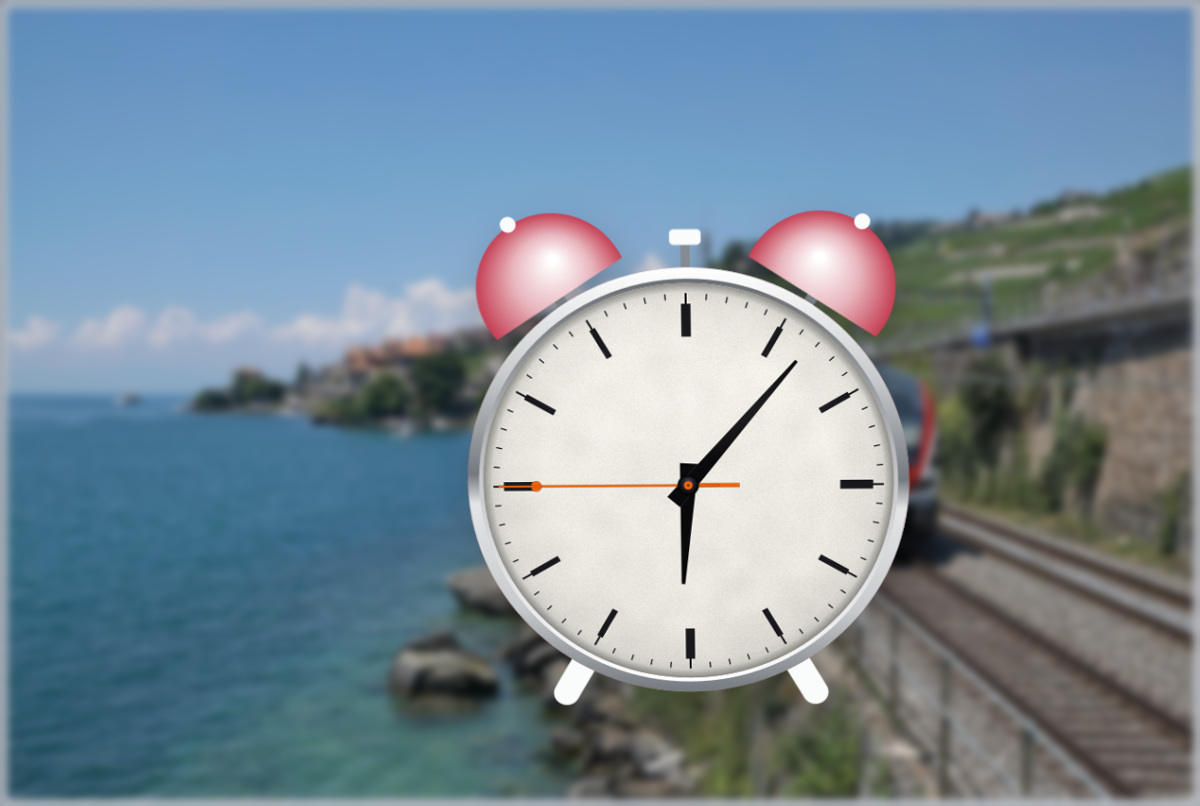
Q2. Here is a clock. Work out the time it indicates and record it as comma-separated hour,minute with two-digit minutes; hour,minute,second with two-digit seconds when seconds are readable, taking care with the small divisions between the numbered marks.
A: 6,06,45
